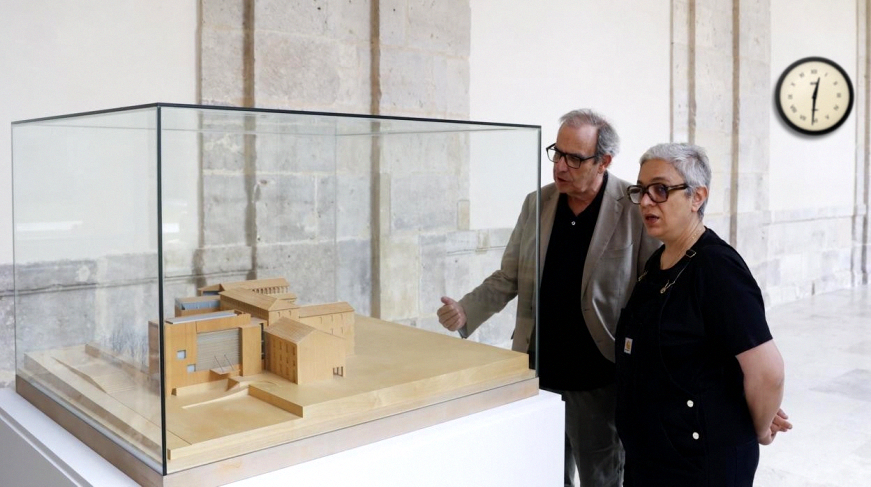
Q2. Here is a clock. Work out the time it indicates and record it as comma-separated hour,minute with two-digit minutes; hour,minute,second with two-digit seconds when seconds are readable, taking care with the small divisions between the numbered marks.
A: 12,31
